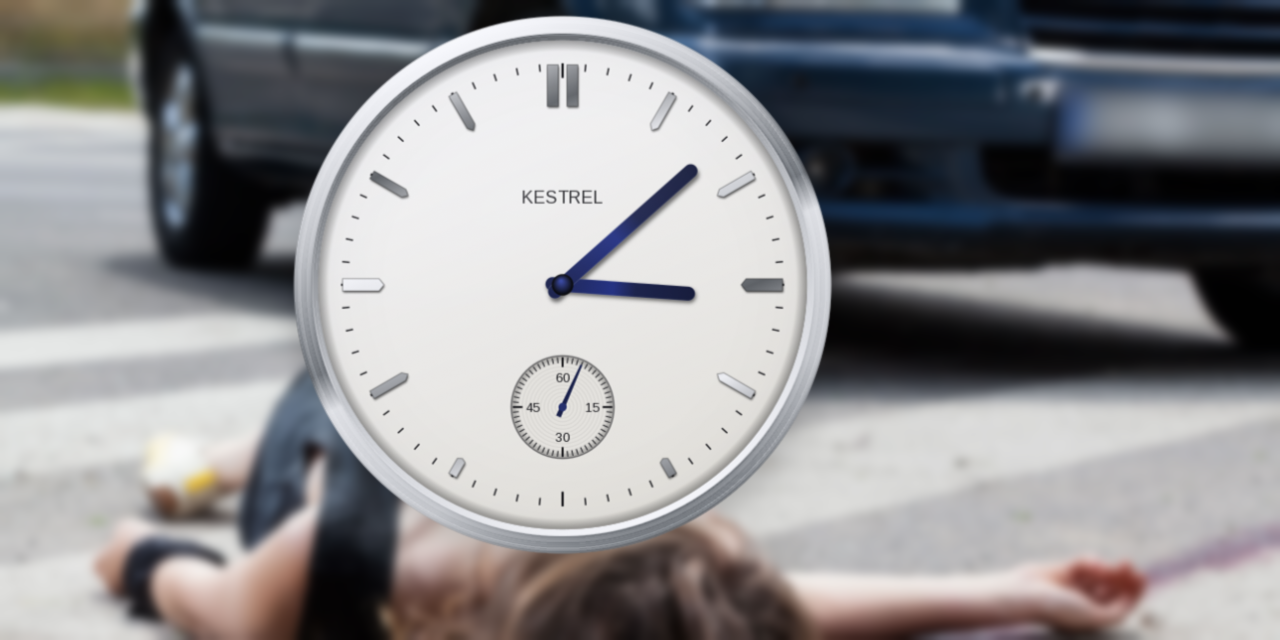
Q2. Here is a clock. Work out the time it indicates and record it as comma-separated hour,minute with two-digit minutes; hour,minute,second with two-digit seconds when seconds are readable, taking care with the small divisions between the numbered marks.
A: 3,08,04
